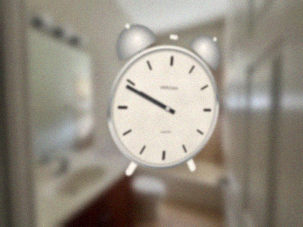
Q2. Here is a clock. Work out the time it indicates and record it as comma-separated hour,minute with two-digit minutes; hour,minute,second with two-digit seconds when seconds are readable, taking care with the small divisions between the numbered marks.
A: 9,49
